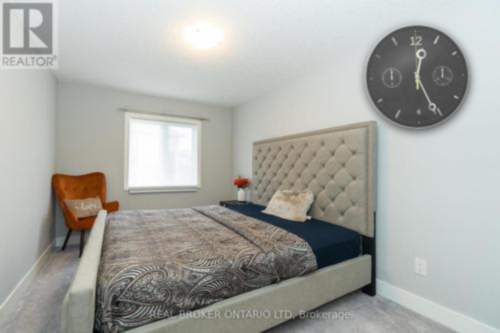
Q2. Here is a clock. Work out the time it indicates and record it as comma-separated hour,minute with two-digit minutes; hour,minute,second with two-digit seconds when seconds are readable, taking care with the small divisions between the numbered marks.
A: 12,26
